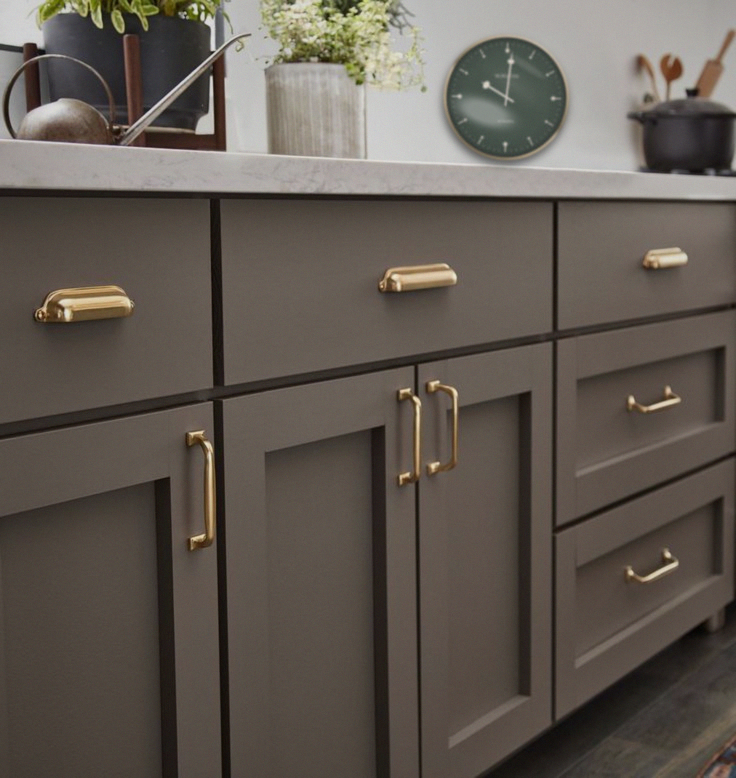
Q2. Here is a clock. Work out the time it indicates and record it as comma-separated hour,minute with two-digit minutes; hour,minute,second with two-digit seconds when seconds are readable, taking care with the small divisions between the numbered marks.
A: 10,01
